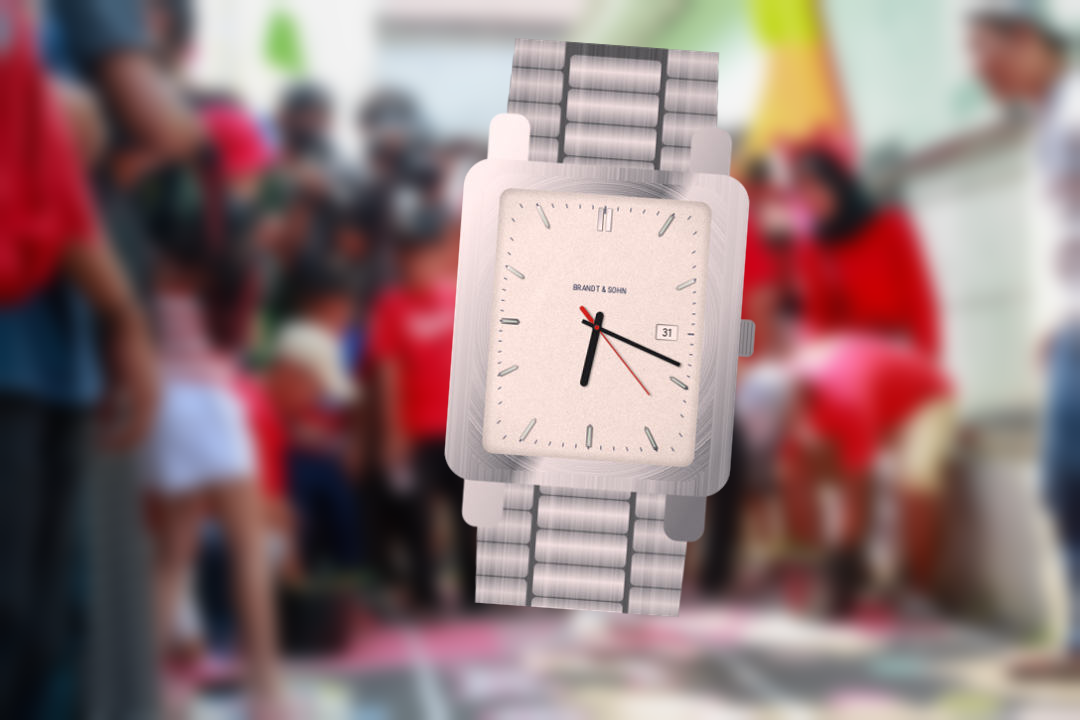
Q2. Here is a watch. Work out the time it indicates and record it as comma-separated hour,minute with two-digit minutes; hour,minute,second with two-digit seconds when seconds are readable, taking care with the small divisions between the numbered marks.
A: 6,18,23
